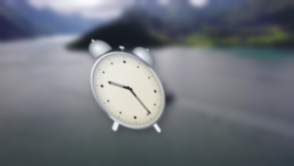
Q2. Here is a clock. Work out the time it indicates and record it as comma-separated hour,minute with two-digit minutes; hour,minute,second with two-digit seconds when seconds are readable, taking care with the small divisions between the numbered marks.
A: 9,24
